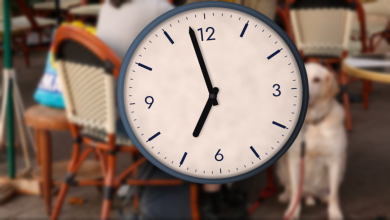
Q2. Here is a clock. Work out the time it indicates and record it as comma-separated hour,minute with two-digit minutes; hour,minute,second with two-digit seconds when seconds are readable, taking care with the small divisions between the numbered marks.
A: 6,58
